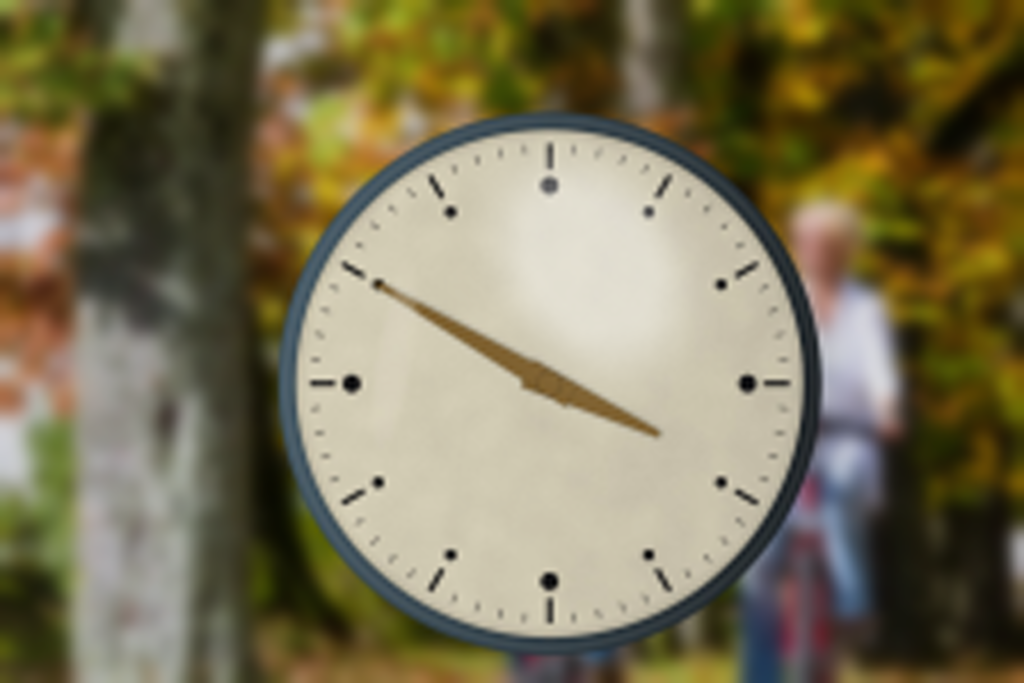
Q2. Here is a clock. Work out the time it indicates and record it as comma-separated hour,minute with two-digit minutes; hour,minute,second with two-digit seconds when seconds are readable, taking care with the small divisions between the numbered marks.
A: 3,50
